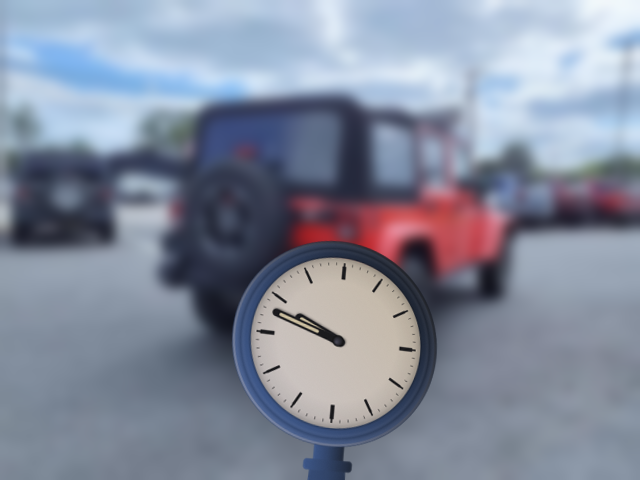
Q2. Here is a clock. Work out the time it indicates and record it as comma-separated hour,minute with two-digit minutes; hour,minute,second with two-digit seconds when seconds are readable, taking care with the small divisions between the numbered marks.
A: 9,48
